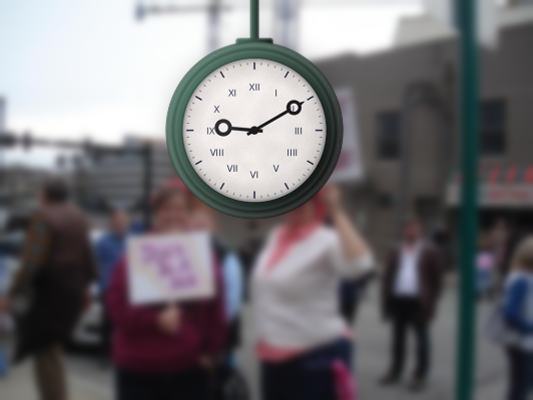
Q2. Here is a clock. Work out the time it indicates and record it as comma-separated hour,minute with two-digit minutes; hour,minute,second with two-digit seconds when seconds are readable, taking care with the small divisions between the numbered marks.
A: 9,10
